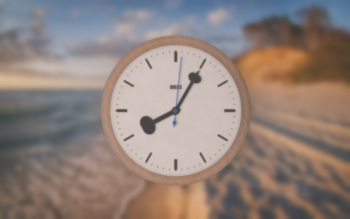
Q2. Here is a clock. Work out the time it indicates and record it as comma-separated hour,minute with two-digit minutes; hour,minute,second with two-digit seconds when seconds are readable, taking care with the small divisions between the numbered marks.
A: 8,05,01
